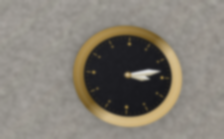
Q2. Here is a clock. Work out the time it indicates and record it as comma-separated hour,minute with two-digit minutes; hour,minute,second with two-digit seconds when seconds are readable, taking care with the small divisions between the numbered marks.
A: 3,13
